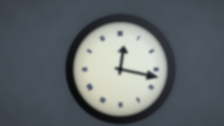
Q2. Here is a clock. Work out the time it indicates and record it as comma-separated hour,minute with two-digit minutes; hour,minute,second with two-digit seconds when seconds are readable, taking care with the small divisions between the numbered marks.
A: 12,17
